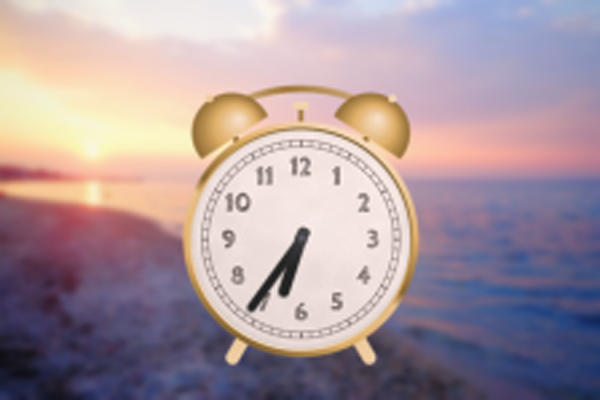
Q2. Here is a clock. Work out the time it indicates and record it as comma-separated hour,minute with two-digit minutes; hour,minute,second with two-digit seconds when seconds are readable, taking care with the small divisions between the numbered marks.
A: 6,36
